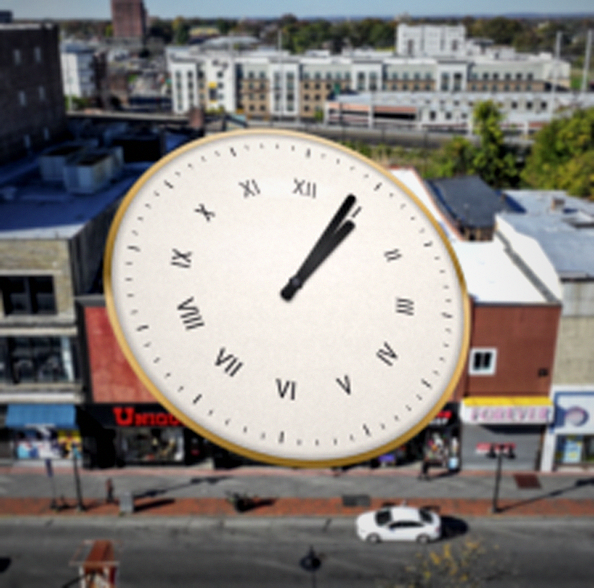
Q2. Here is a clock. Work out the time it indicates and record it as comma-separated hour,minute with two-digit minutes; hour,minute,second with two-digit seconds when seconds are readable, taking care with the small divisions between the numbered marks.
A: 1,04
